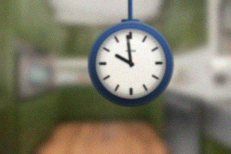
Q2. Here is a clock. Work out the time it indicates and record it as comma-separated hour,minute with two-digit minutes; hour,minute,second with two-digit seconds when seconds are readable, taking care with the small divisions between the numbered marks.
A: 9,59
